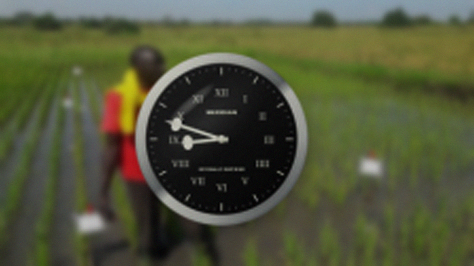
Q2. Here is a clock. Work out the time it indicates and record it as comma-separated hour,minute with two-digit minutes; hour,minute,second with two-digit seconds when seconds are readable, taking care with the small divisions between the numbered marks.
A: 8,48
